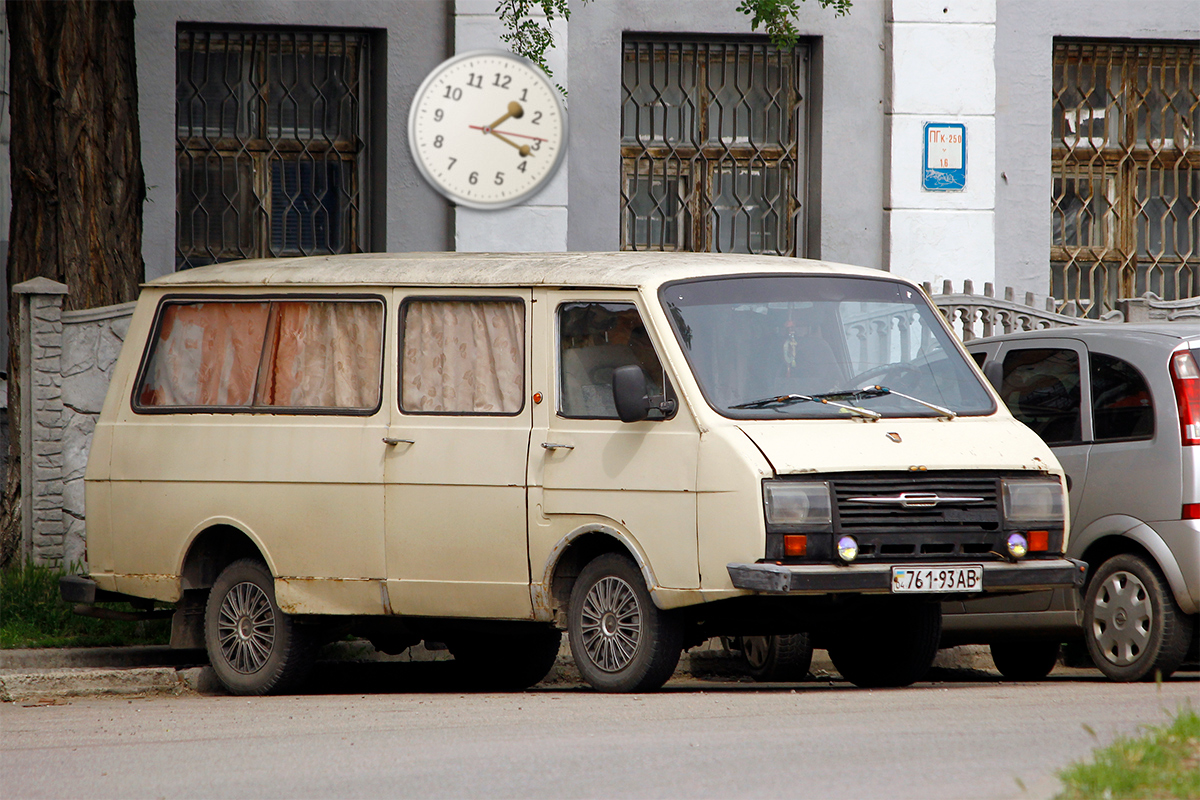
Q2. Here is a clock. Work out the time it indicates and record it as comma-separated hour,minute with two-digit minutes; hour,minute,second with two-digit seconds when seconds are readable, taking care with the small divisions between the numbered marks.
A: 1,17,14
